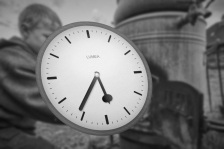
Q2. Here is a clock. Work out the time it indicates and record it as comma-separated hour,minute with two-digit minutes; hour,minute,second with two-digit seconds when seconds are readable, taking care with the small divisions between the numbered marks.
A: 5,36
